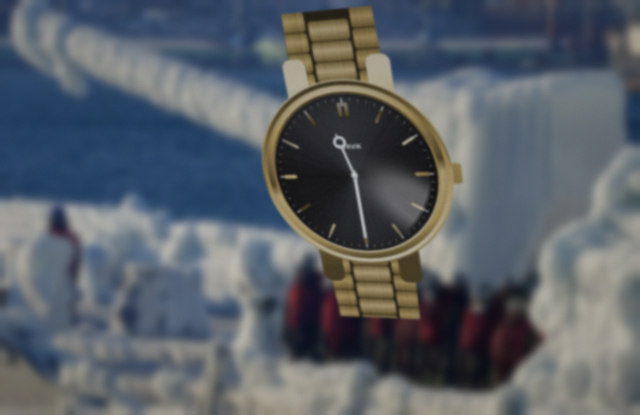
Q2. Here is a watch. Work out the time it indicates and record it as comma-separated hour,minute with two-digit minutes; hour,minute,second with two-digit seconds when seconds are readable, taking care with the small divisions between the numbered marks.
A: 11,30
